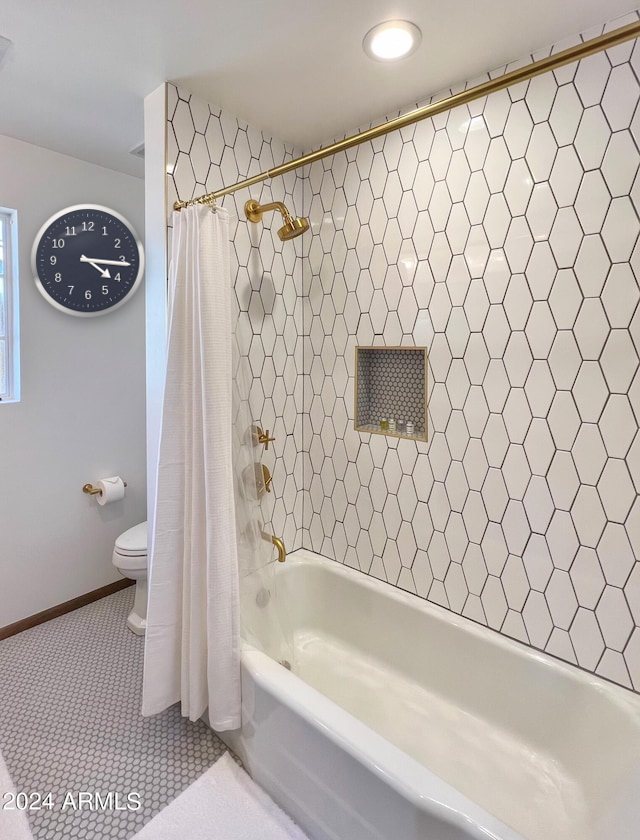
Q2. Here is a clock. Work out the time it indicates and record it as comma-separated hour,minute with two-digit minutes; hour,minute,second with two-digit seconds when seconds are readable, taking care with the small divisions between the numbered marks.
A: 4,16
